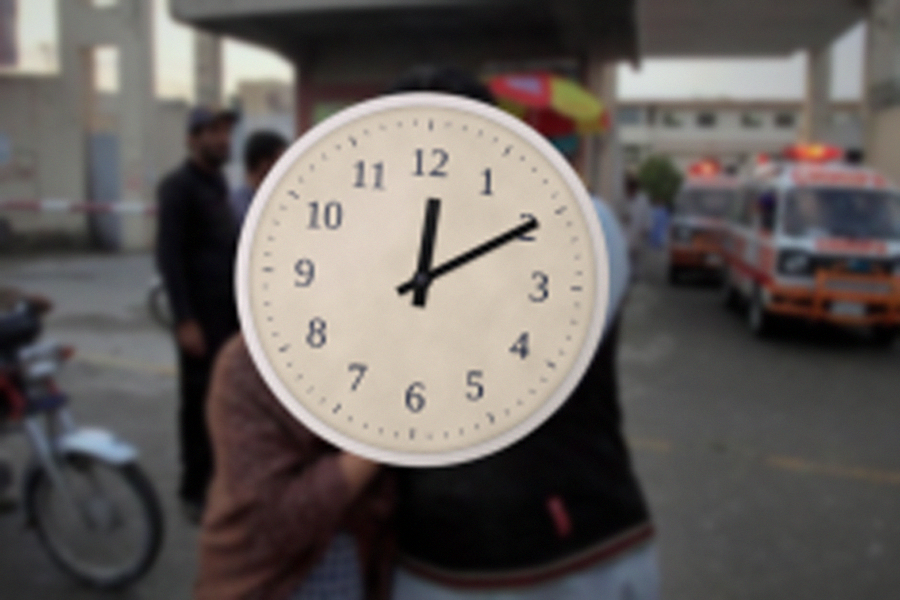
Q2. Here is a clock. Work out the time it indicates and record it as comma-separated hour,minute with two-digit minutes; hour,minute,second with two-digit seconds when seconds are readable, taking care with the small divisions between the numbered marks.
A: 12,10
